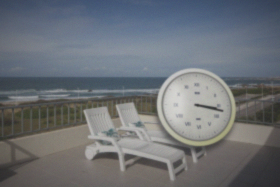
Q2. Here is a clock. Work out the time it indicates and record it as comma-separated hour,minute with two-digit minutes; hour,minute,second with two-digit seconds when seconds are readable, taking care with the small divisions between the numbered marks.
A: 3,17
